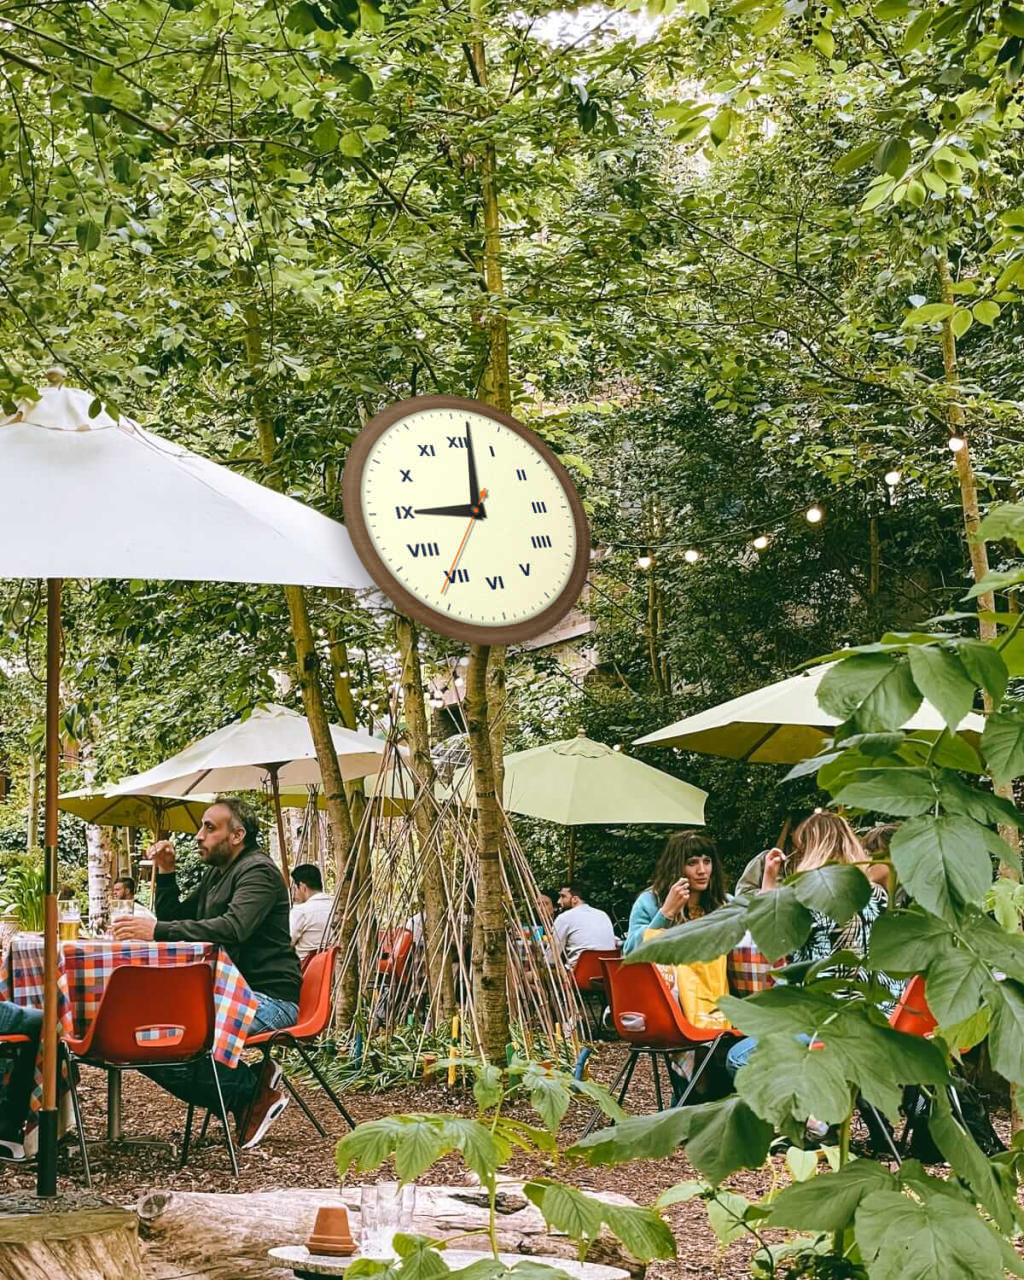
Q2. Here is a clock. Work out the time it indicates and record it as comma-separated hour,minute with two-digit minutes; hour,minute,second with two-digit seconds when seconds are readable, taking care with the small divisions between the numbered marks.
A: 9,01,36
